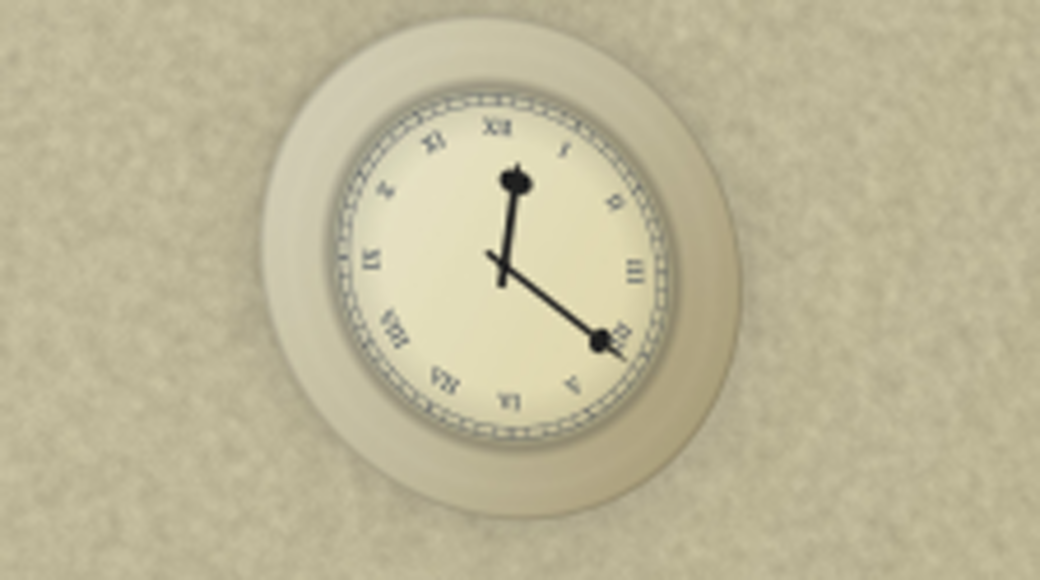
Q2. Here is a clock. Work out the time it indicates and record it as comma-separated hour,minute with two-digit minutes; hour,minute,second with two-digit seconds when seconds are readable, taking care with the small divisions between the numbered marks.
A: 12,21
